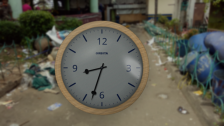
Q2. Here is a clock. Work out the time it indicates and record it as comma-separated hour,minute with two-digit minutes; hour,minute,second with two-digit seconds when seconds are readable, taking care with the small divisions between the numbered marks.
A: 8,33
